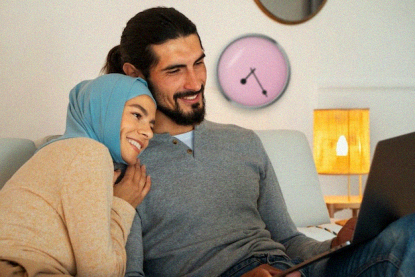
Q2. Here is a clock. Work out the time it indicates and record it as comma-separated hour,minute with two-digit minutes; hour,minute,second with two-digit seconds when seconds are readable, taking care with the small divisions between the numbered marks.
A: 7,25
